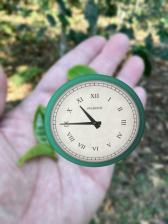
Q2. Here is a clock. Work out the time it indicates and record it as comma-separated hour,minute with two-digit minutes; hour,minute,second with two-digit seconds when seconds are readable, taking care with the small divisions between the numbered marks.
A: 10,45
